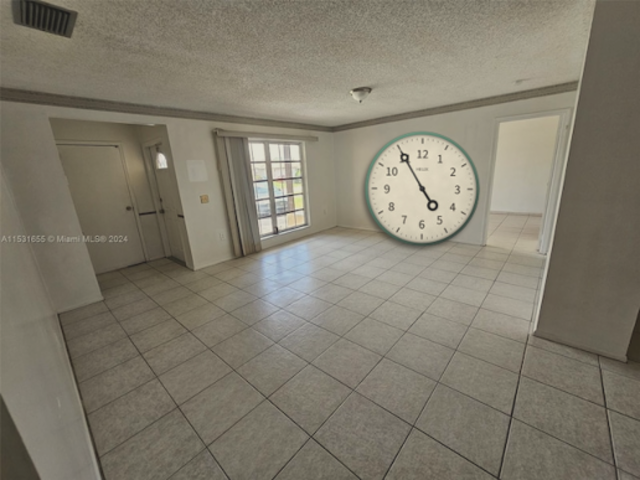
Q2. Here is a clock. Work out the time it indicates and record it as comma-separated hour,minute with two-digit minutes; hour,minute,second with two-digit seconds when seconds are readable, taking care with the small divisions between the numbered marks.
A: 4,55
